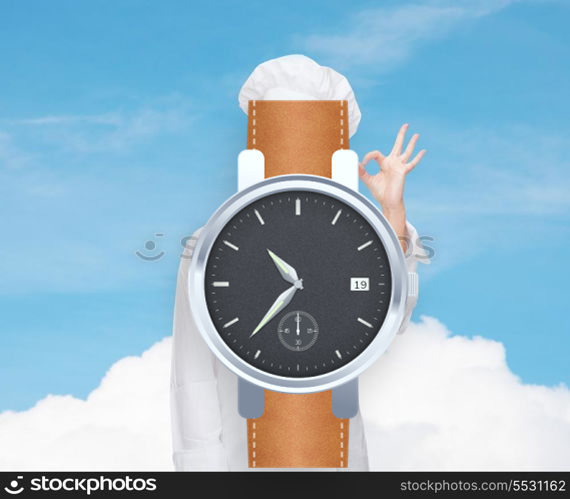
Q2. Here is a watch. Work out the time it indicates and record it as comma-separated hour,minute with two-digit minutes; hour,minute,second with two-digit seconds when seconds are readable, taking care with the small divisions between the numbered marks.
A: 10,37
